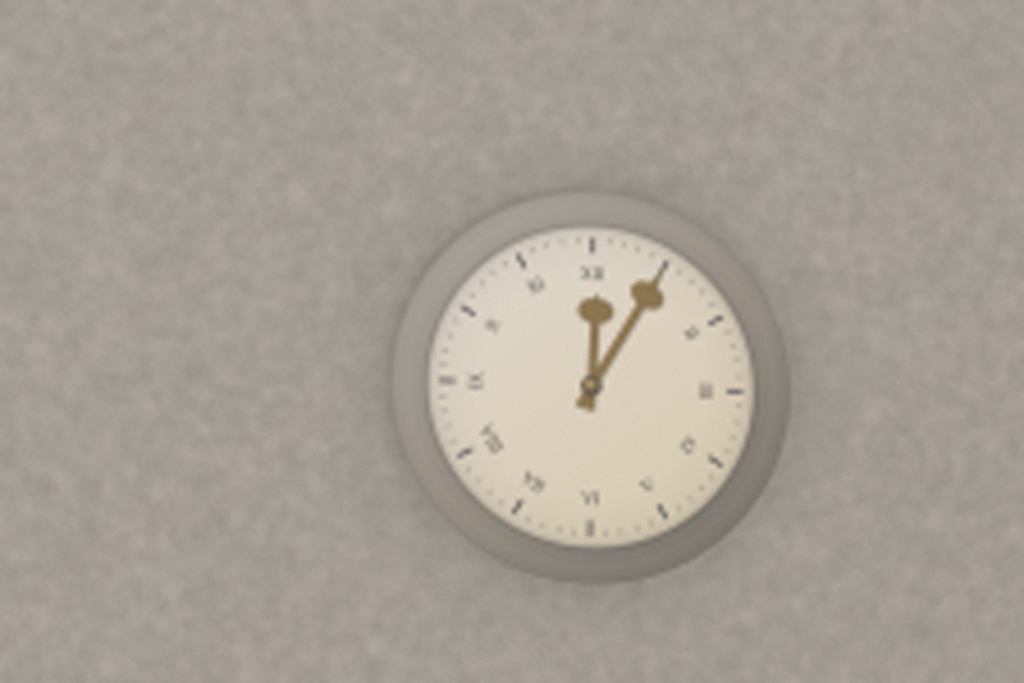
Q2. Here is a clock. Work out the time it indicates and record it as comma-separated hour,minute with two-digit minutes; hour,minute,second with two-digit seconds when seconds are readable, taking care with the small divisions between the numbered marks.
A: 12,05
